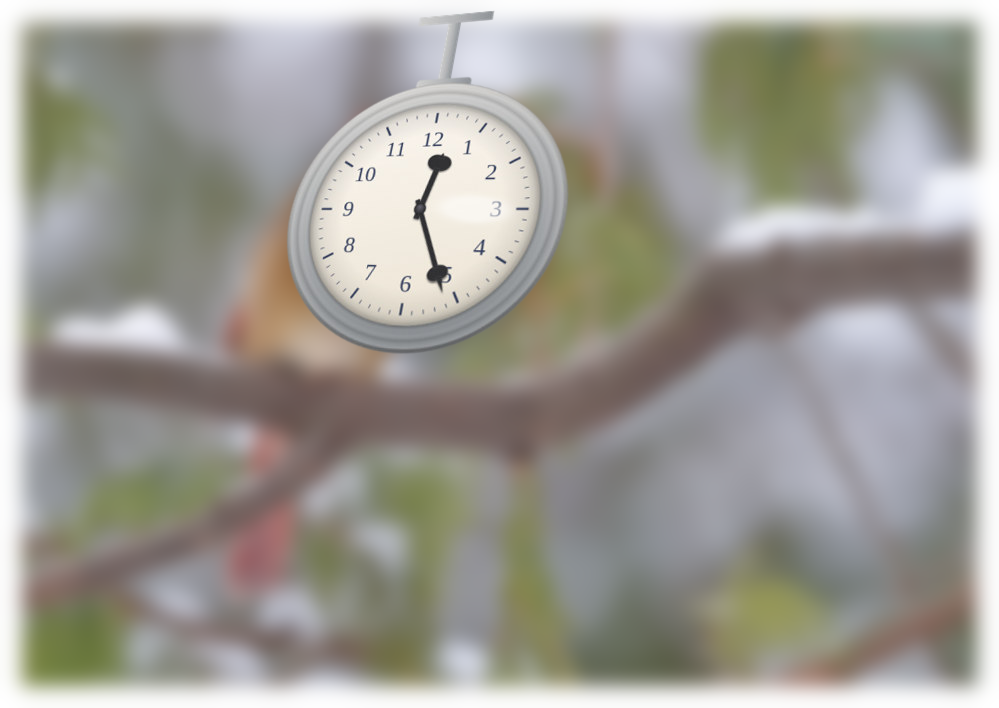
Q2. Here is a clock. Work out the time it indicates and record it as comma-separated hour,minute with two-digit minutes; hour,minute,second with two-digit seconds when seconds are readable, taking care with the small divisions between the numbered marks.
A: 12,26
